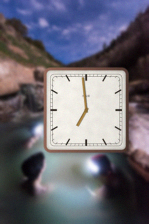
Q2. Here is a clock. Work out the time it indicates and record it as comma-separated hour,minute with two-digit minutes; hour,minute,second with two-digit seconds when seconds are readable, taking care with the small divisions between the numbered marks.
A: 6,59
